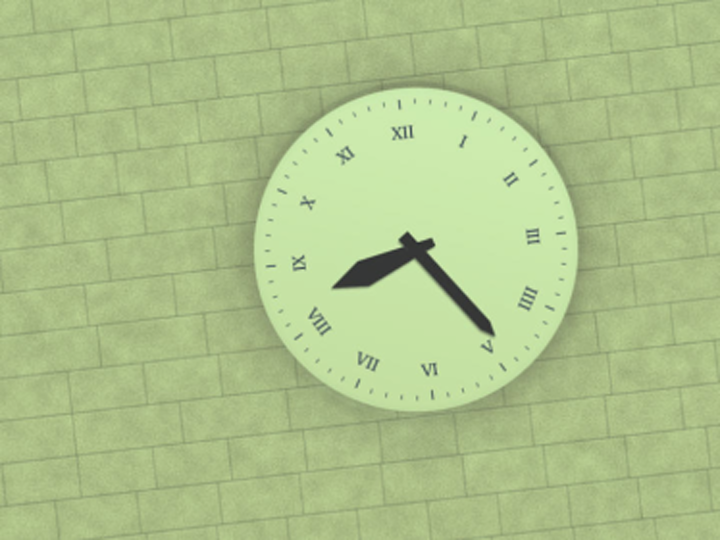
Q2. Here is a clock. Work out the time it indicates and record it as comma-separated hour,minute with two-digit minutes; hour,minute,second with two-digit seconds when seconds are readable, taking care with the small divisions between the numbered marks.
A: 8,24
